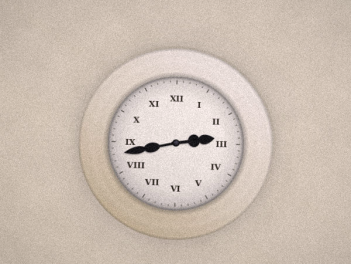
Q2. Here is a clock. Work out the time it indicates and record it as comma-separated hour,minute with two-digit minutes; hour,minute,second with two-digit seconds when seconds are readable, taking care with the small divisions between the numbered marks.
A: 2,43
